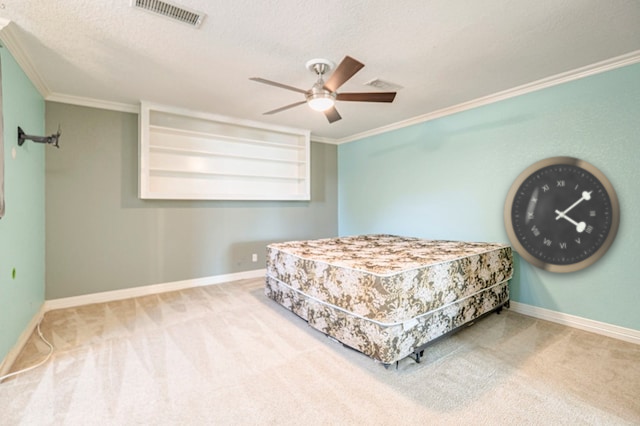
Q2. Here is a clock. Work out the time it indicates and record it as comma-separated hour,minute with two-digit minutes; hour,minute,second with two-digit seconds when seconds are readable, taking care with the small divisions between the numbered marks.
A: 4,09
